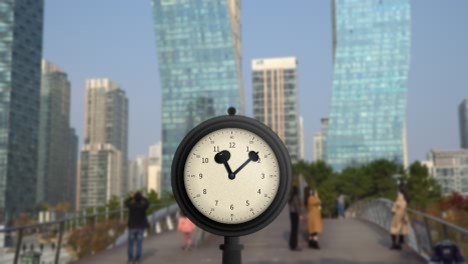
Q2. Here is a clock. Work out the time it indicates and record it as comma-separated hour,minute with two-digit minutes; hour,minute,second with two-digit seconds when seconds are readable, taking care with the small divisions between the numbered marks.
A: 11,08
